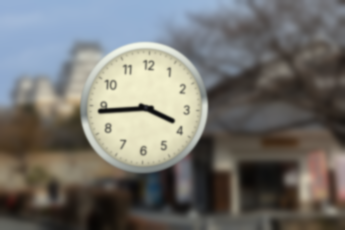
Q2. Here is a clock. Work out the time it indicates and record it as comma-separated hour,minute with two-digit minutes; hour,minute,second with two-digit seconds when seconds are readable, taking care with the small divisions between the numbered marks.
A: 3,44
